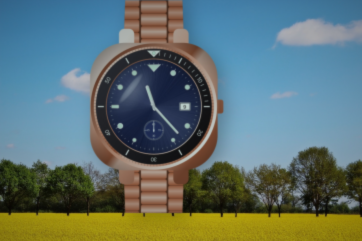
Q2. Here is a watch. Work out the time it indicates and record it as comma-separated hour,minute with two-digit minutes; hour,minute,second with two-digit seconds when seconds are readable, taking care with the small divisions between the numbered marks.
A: 11,23
